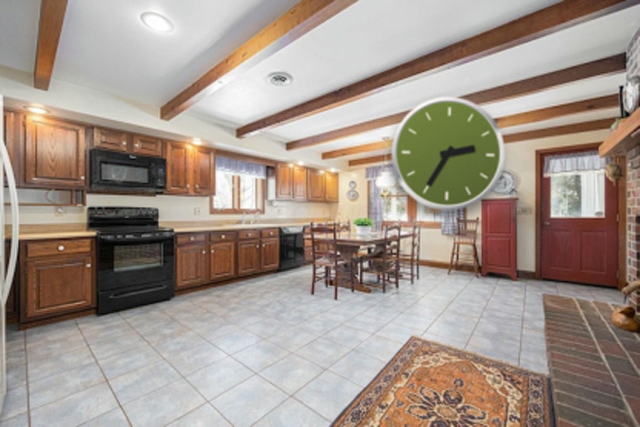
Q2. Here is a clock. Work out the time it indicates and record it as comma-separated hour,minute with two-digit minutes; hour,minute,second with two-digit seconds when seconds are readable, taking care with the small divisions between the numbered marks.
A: 2,35
